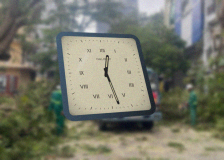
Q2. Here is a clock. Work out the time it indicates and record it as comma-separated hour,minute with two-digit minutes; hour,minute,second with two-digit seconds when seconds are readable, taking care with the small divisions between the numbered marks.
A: 12,28
